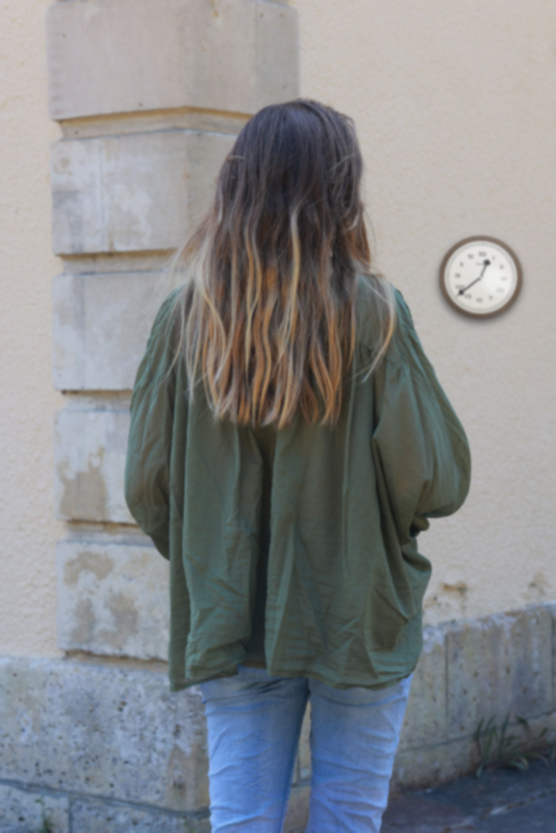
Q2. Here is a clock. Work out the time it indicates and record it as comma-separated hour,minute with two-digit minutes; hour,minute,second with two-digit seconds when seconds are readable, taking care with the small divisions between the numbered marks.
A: 12,38
